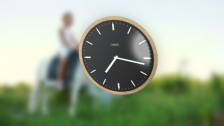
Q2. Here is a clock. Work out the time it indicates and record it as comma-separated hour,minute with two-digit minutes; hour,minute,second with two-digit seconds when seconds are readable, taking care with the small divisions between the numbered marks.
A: 7,17
